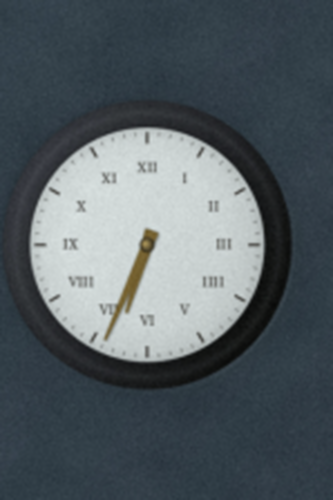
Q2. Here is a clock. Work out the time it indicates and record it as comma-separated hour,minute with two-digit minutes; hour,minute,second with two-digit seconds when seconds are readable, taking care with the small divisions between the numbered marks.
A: 6,34
